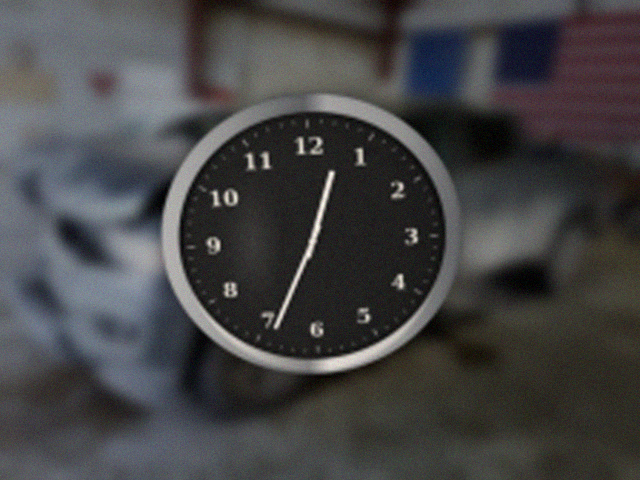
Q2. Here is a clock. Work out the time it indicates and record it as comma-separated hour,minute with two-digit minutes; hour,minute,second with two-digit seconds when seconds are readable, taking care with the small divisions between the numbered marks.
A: 12,34
